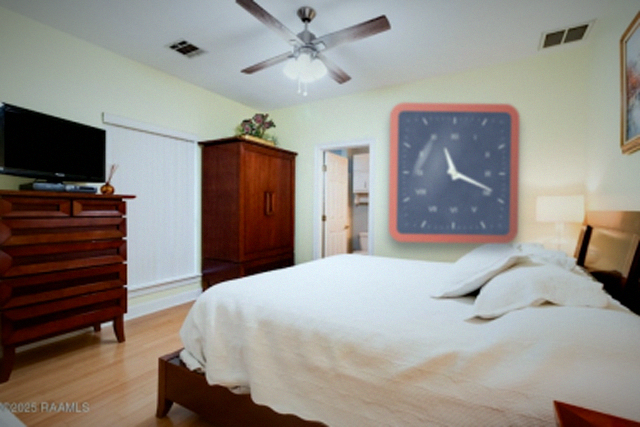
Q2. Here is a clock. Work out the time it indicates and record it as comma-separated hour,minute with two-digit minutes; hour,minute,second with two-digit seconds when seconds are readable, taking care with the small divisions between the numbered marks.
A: 11,19
